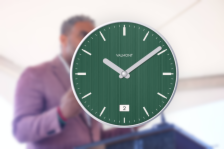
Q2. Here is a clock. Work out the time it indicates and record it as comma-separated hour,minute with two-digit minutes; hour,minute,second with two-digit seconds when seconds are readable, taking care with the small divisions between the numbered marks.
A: 10,09
